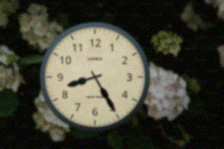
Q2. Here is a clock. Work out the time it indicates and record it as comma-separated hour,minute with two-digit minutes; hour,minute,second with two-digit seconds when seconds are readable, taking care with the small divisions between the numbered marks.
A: 8,25
